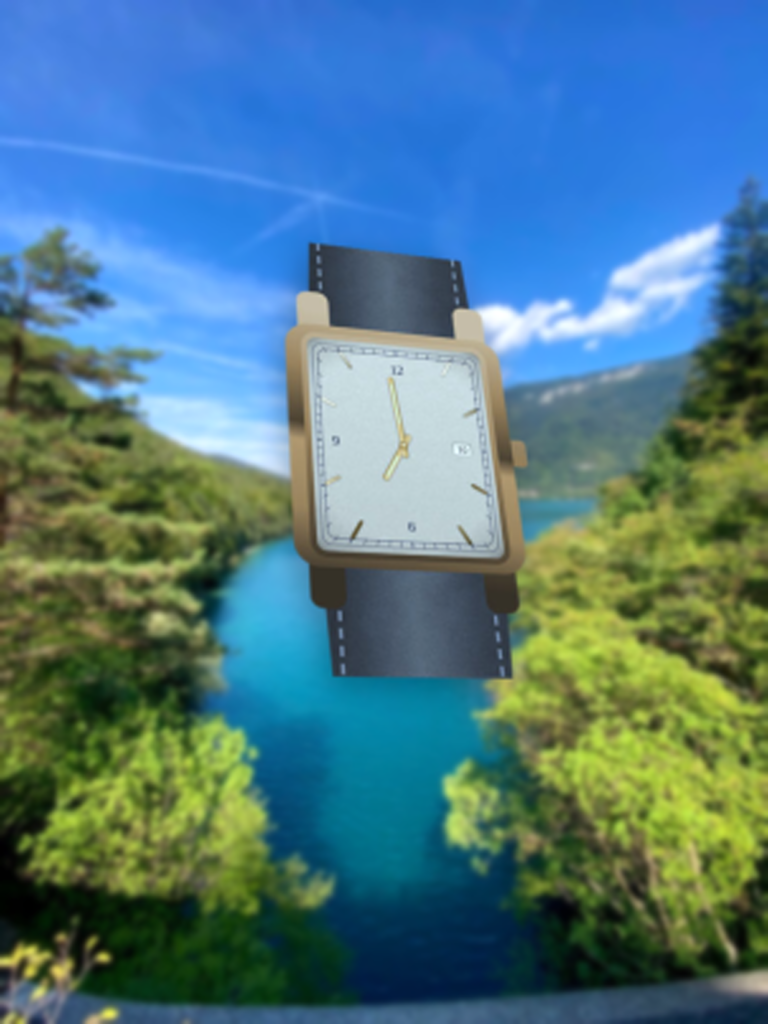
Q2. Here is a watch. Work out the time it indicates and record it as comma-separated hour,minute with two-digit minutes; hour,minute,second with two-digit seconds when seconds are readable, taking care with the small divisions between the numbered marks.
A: 6,59
